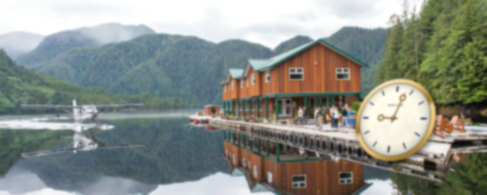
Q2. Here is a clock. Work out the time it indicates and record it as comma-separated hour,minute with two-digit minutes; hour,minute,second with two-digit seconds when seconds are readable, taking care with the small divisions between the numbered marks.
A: 9,03
